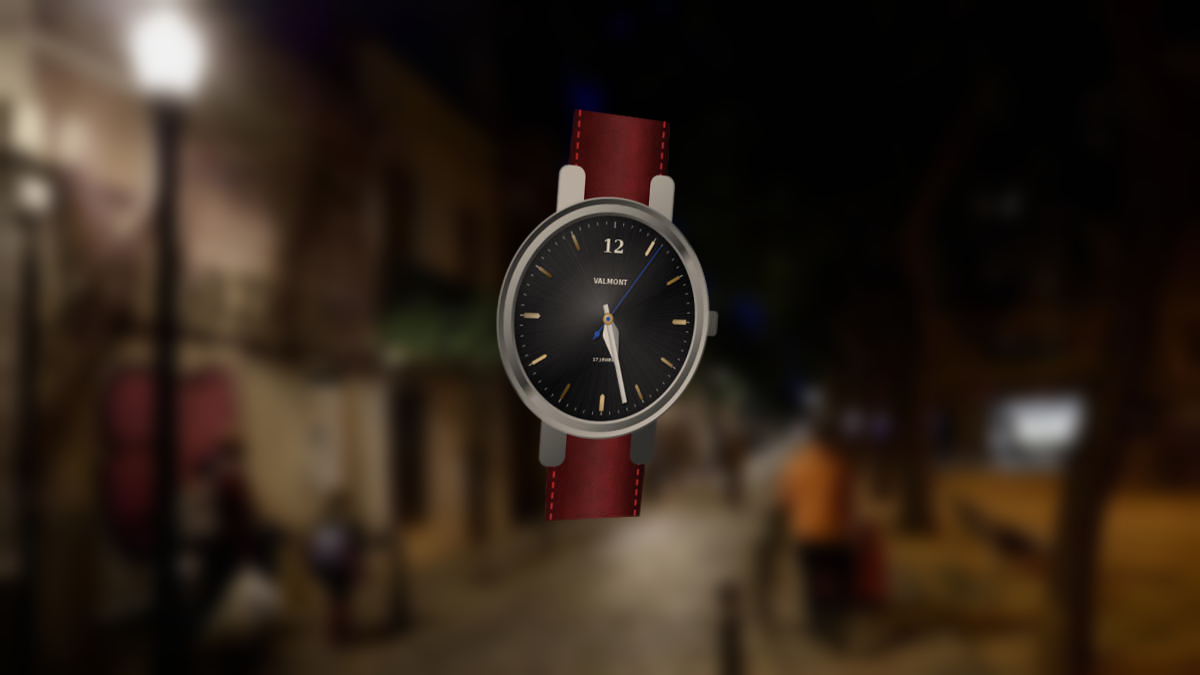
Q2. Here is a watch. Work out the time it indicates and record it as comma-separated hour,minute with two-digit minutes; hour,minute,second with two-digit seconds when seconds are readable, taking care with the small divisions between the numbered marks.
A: 5,27,06
